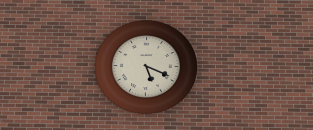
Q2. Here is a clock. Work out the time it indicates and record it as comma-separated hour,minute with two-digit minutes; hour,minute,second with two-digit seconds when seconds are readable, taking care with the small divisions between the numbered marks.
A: 5,19
